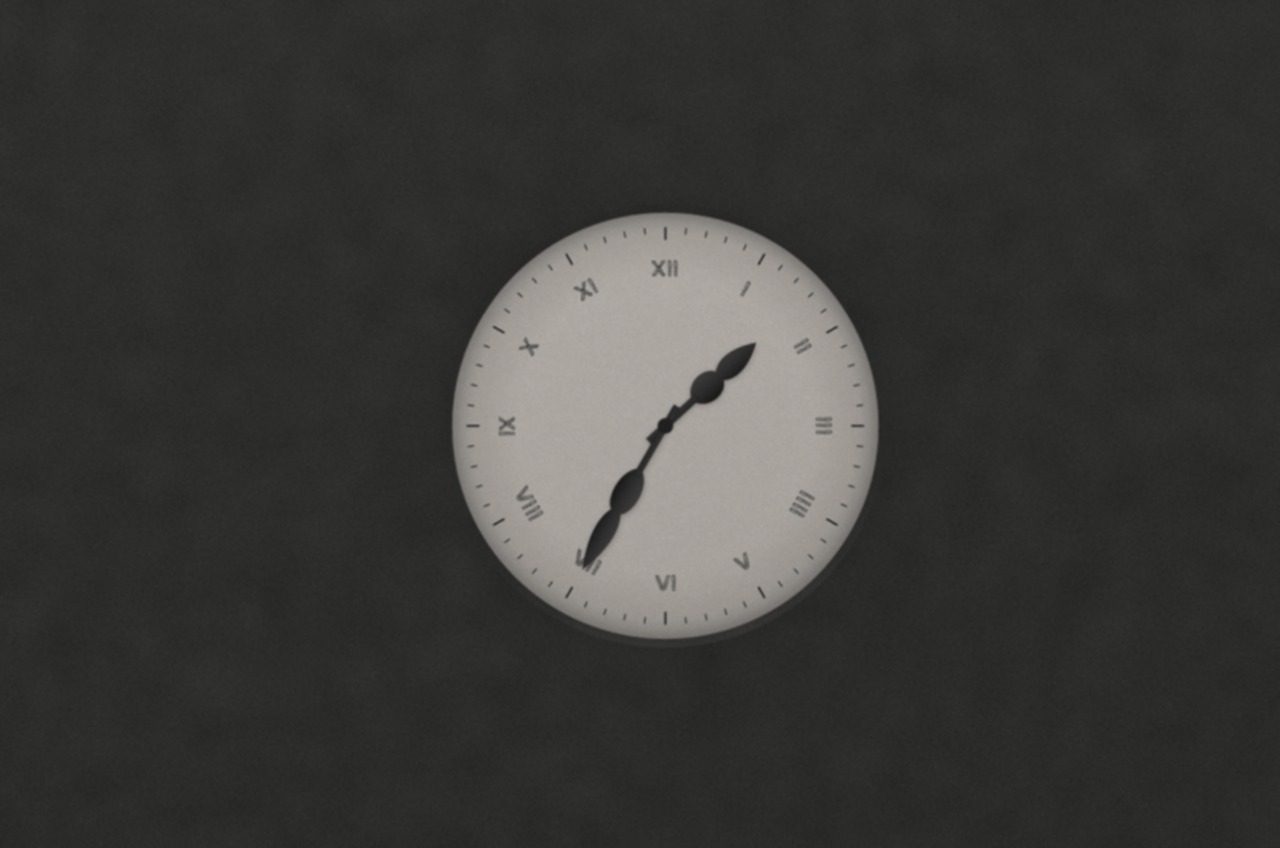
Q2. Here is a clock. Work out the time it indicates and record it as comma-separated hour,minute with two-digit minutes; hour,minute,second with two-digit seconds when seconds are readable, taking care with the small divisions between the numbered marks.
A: 1,35
